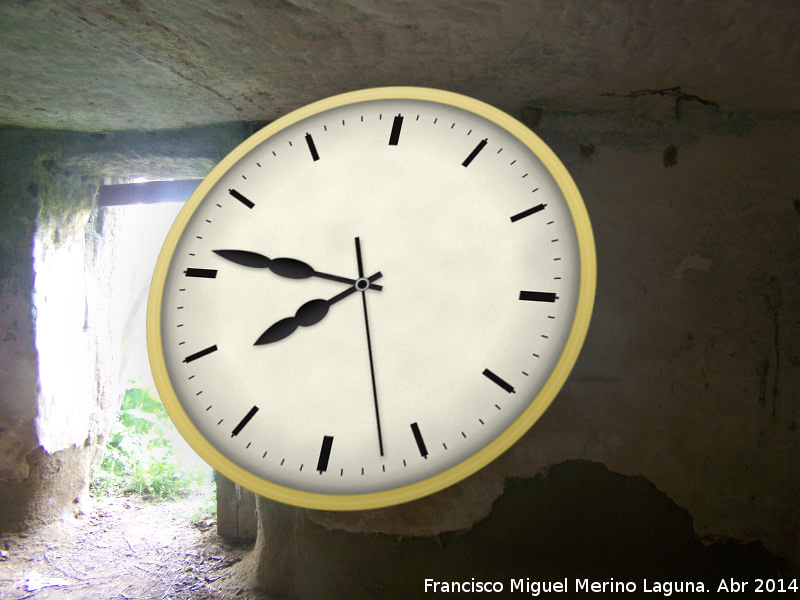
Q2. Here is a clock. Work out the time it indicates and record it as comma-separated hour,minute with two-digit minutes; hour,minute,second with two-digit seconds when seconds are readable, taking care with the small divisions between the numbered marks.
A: 7,46,27
